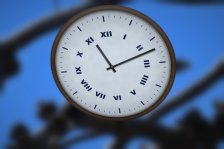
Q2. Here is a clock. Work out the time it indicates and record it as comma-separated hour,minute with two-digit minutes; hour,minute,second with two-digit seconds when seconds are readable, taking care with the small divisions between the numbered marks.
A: 11,12
